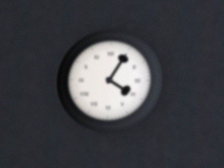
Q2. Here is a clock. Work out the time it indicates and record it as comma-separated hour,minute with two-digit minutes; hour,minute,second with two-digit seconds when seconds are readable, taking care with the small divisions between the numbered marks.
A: 4,05
